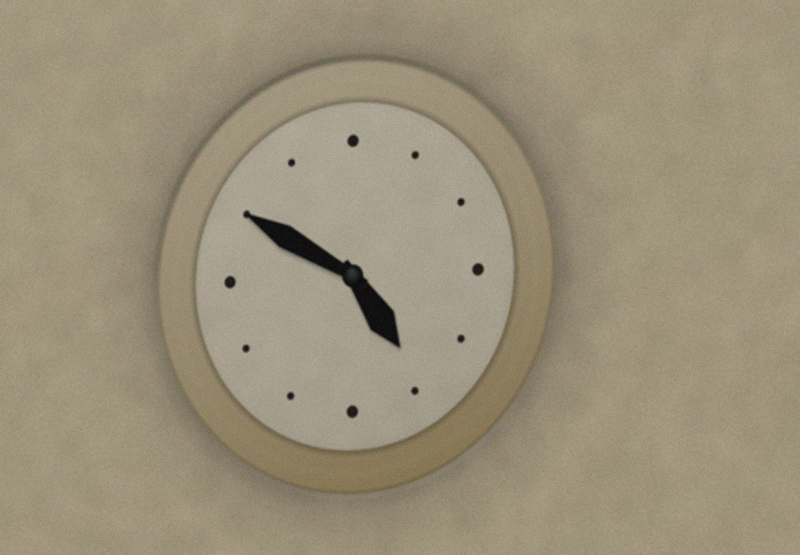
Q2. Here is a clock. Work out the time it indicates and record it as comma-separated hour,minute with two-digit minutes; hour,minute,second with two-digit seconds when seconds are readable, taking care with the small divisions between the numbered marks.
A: 4,50
